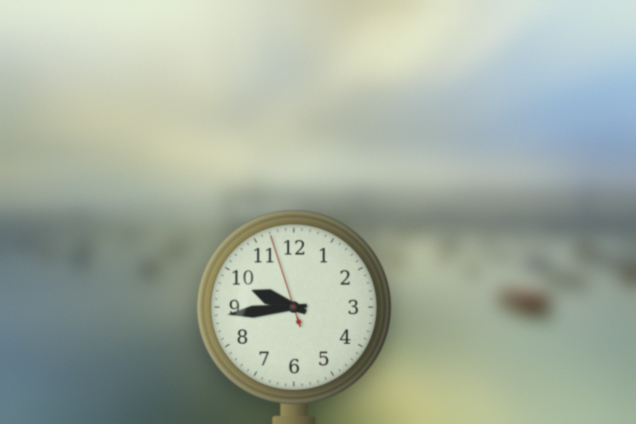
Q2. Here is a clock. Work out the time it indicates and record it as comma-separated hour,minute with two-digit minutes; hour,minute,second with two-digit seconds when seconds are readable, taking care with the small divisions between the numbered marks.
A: 9,43,57
